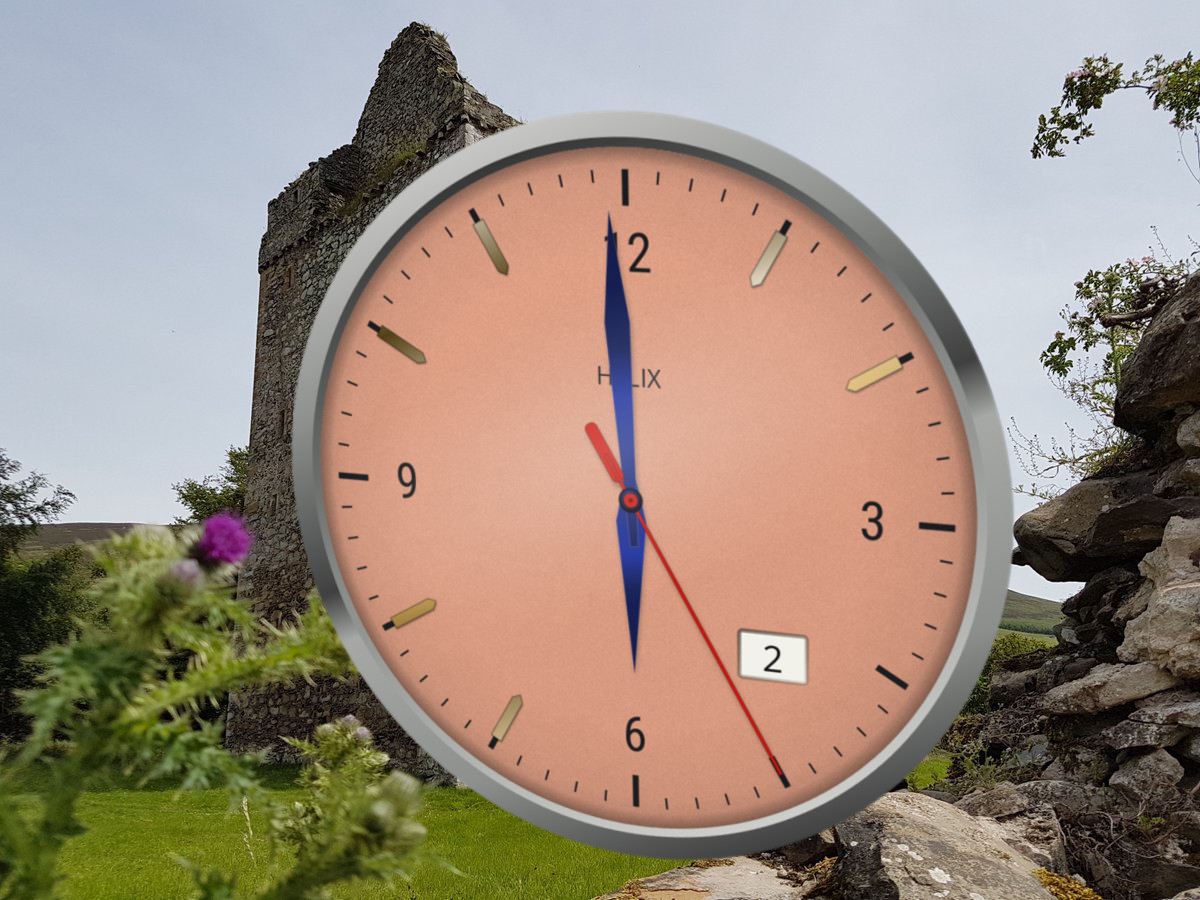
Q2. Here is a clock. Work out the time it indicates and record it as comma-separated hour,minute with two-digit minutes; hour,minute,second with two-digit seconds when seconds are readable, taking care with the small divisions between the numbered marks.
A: 5,59,25
